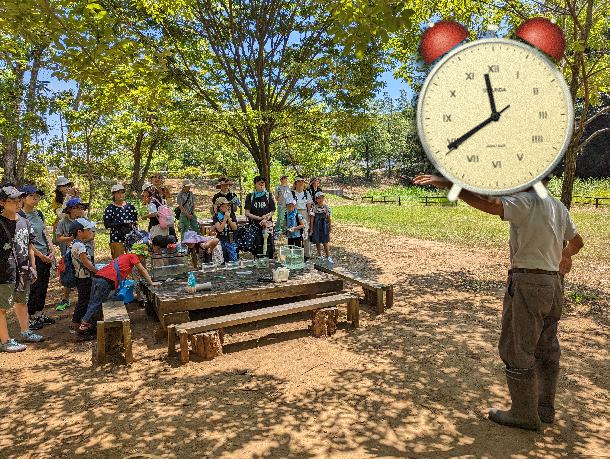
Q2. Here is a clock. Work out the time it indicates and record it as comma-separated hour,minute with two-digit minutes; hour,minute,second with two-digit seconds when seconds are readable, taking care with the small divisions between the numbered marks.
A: 11,39,39
